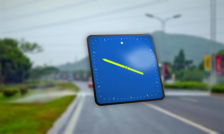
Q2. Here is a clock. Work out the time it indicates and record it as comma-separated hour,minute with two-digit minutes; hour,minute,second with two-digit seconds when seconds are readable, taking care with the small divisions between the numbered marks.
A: 3,49
